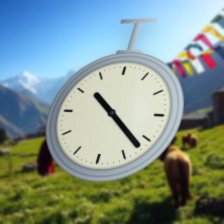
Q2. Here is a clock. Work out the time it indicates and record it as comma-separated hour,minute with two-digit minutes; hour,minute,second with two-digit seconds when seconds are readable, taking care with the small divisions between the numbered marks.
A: 10,22
